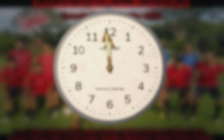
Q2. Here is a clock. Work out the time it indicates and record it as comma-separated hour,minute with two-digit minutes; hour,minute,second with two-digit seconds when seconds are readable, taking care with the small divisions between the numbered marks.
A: 11,59
